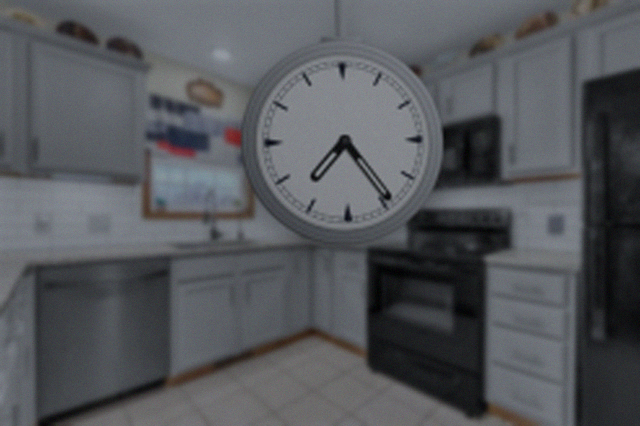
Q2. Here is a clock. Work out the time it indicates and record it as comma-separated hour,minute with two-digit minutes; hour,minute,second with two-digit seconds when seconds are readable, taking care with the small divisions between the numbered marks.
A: 7,24
